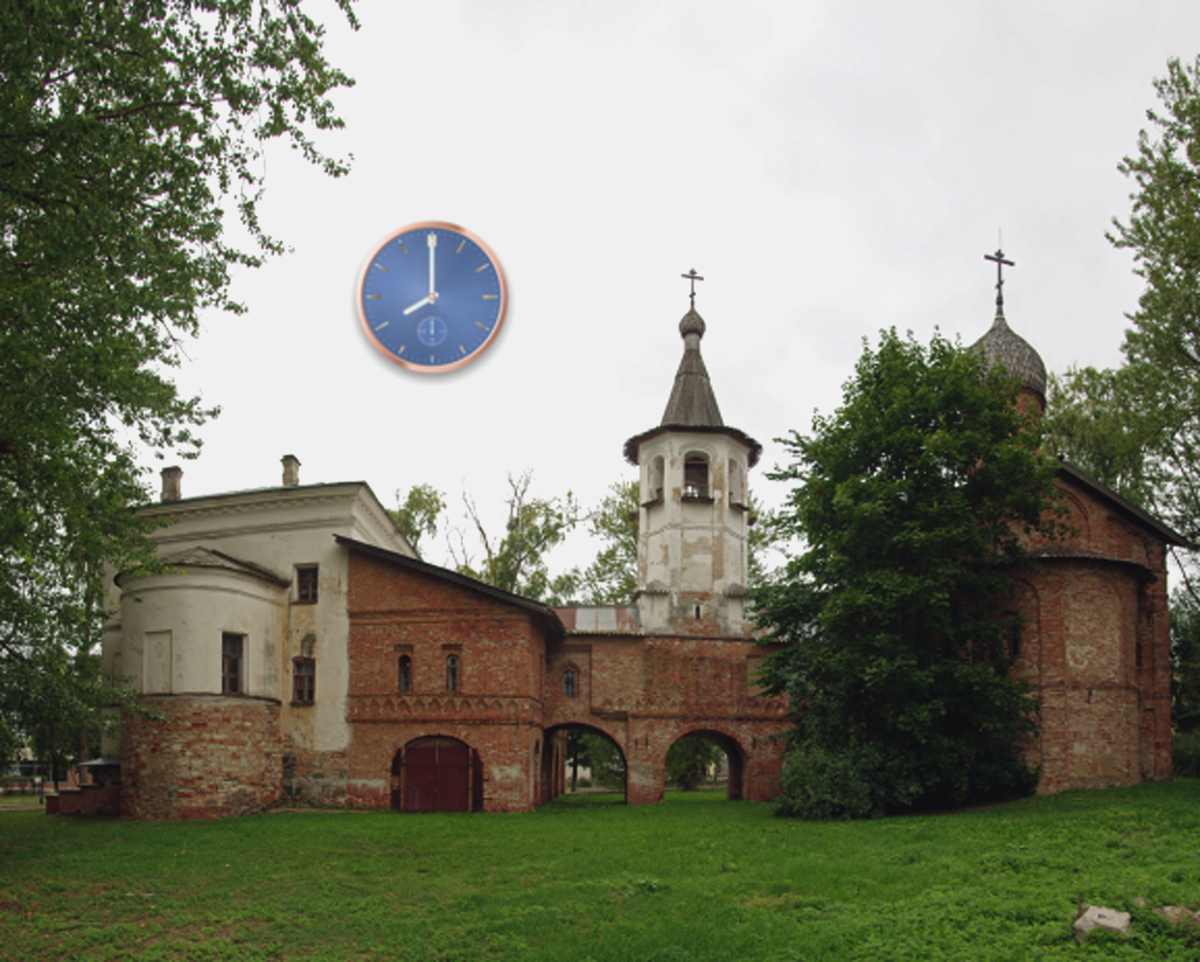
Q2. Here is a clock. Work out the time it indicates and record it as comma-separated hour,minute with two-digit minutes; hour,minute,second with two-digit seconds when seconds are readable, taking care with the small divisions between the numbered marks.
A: 8,00
